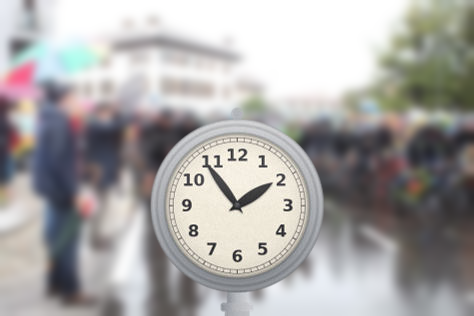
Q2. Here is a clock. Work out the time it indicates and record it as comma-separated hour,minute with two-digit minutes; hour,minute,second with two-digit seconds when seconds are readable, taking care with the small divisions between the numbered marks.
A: 1,54
